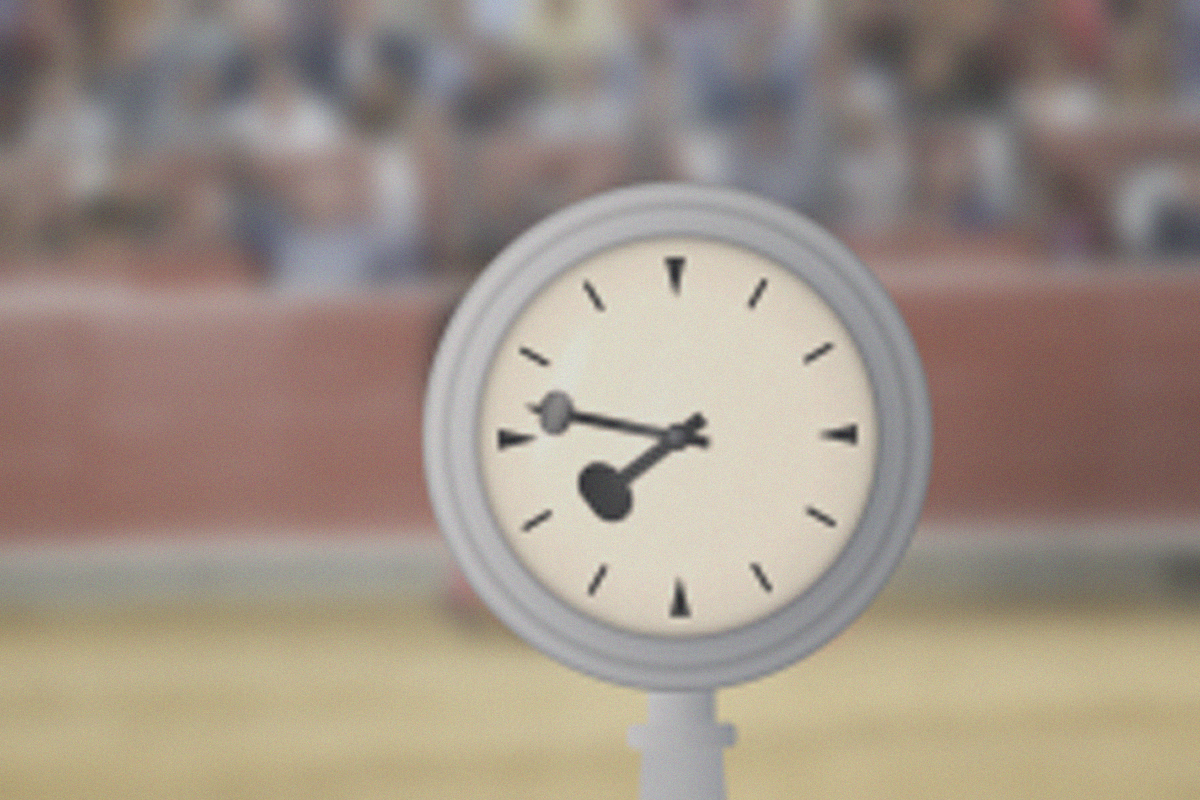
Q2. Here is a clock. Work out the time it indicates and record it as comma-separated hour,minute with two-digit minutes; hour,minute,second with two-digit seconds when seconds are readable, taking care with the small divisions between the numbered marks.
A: 7,47
